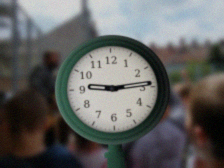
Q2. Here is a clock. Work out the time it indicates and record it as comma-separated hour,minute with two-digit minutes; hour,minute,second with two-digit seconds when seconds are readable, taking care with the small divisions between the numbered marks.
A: 9,14
